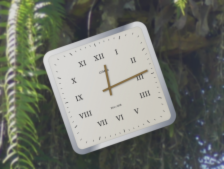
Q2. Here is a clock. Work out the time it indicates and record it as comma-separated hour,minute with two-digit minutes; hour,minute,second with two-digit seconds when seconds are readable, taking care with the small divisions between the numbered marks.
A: 12,14
